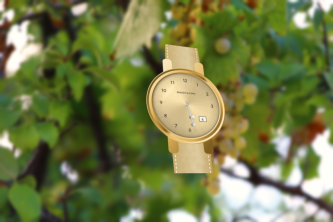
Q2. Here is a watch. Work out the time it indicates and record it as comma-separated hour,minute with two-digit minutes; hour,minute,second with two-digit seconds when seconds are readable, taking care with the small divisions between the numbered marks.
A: 5,28
